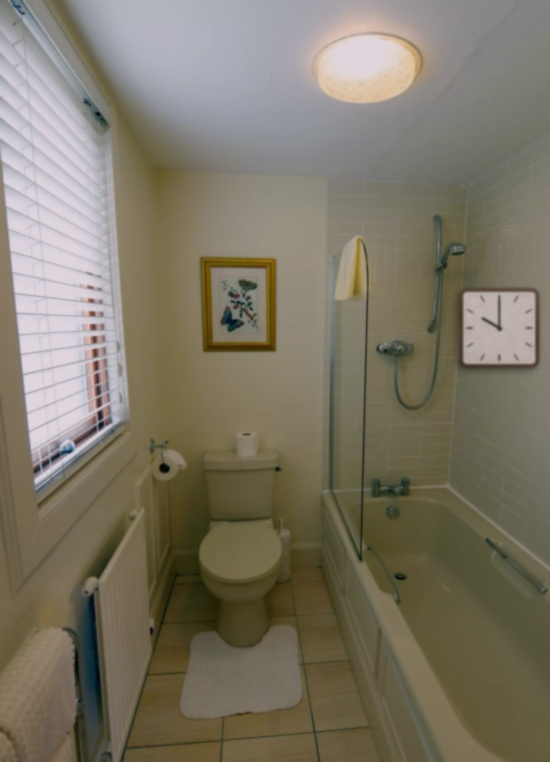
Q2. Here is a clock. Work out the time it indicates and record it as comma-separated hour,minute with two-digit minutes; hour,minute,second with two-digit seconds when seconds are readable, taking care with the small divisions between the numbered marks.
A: 10,00
